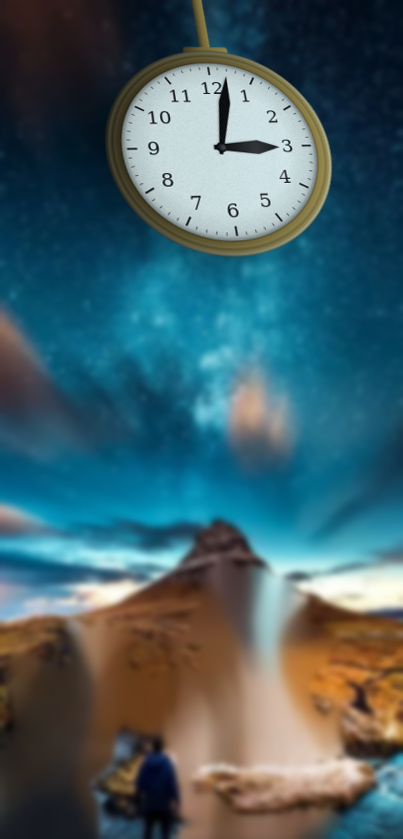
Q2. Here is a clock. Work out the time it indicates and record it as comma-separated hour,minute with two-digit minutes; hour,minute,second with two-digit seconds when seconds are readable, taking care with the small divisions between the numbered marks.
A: 3,02
